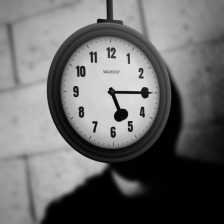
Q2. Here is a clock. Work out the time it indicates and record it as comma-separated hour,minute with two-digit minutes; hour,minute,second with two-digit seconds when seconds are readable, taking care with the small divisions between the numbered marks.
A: 5,15
